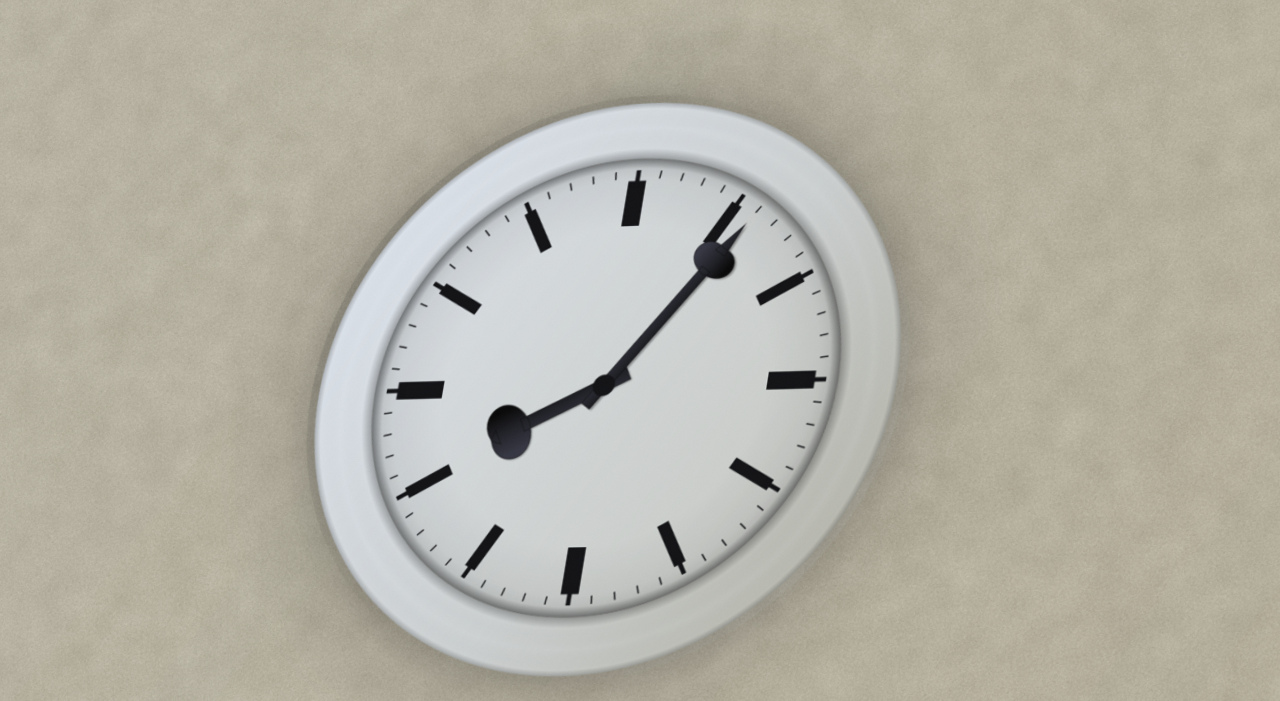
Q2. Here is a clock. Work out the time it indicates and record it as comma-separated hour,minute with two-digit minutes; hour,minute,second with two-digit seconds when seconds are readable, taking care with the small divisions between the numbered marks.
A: 8,06
